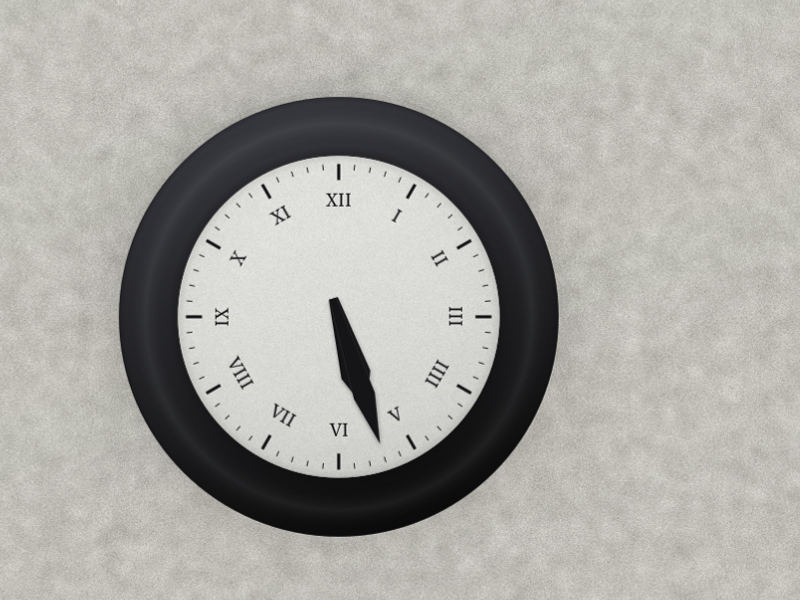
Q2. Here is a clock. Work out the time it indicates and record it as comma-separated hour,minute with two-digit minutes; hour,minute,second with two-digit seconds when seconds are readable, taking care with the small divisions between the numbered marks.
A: 5,27
